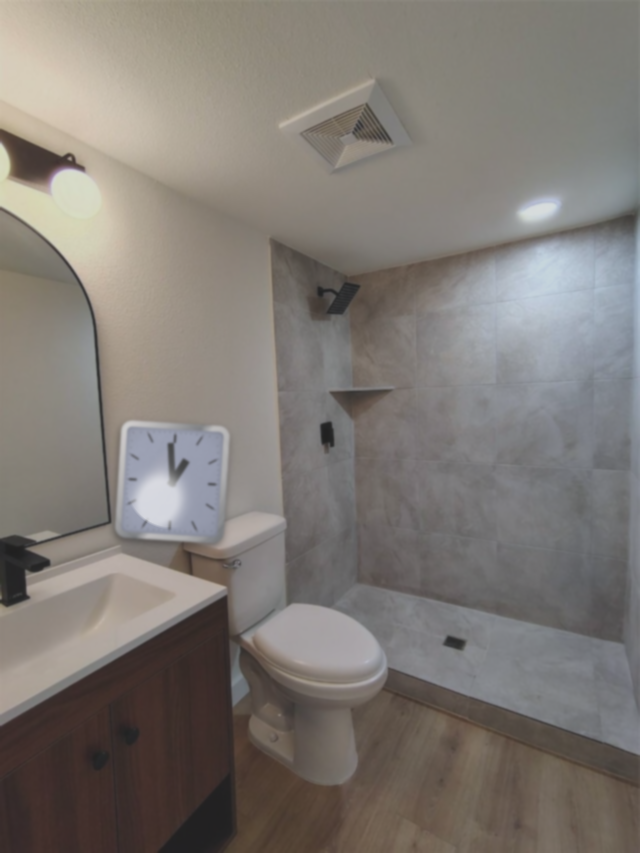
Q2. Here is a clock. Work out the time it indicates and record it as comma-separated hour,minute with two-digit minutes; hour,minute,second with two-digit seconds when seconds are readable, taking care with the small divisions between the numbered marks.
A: 12,59
